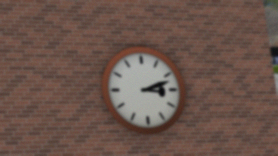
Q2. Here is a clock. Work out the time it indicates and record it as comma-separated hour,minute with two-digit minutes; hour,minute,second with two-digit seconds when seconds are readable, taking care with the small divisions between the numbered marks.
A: 3,12
